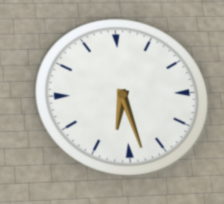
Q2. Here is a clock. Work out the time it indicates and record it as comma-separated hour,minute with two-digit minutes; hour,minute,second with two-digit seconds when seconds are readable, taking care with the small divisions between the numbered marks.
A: 6,28
